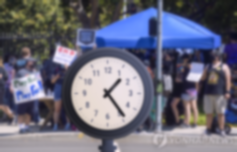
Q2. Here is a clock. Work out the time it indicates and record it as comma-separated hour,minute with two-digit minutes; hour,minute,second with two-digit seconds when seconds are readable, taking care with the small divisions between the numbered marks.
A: 1,24
